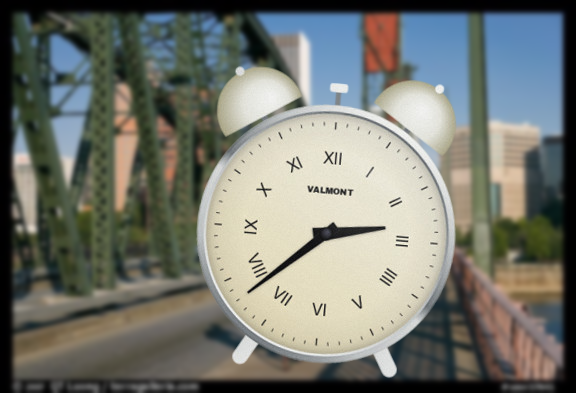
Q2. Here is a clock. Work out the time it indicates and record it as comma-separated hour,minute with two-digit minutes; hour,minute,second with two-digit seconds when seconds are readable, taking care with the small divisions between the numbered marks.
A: 2,38
